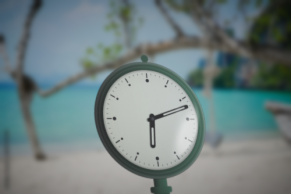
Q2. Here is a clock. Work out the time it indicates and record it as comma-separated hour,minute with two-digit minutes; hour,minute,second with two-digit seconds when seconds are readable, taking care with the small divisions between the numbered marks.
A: 6,12
